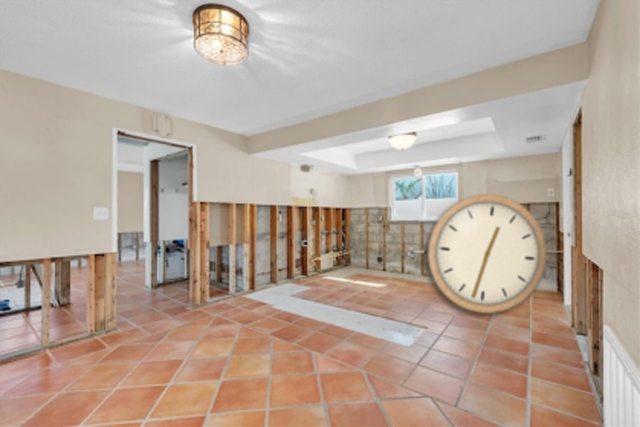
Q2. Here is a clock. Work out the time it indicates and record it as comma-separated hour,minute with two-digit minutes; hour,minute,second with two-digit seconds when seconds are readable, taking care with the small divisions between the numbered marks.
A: 12,32
